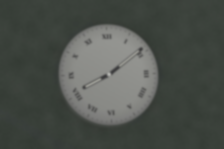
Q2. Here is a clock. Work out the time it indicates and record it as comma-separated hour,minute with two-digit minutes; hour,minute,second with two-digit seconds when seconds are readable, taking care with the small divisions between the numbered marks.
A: 8,09
